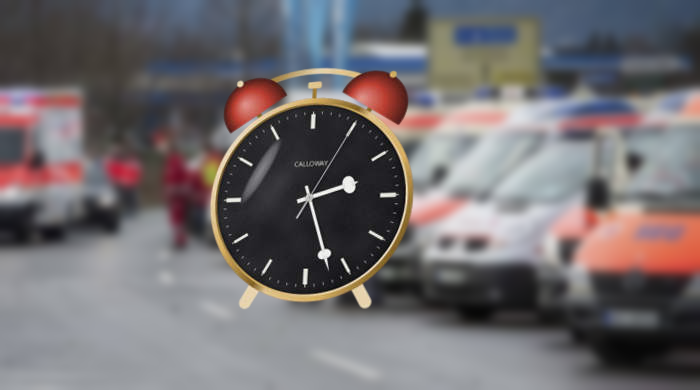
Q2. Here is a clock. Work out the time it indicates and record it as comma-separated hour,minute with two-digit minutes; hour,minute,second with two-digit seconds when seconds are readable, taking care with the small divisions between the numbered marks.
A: 2,27,05
